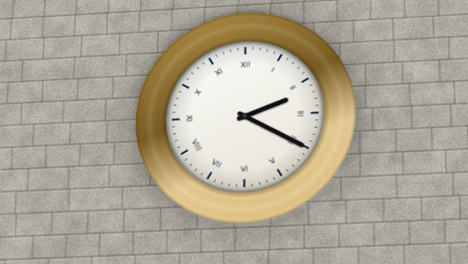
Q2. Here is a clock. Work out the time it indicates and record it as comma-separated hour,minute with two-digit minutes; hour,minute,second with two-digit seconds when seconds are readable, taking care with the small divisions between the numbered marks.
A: 2,20
